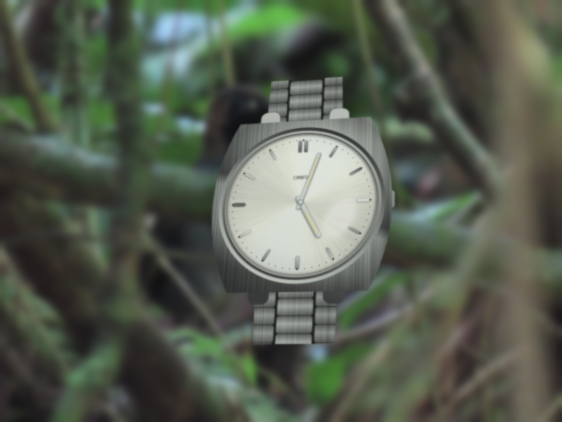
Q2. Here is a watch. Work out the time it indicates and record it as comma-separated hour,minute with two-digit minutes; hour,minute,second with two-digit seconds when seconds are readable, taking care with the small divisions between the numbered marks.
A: 5,03
